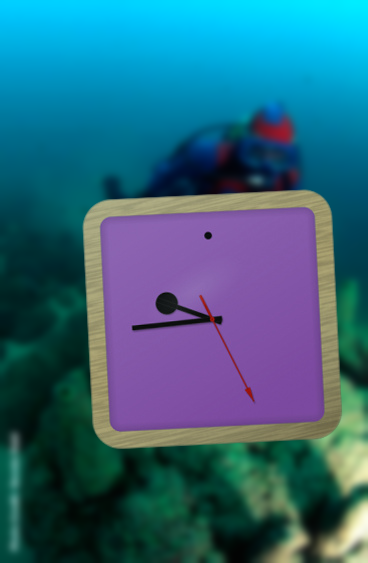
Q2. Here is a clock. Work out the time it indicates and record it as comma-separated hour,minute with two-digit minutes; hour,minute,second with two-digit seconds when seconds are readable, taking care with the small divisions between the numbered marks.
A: 9,44,26
